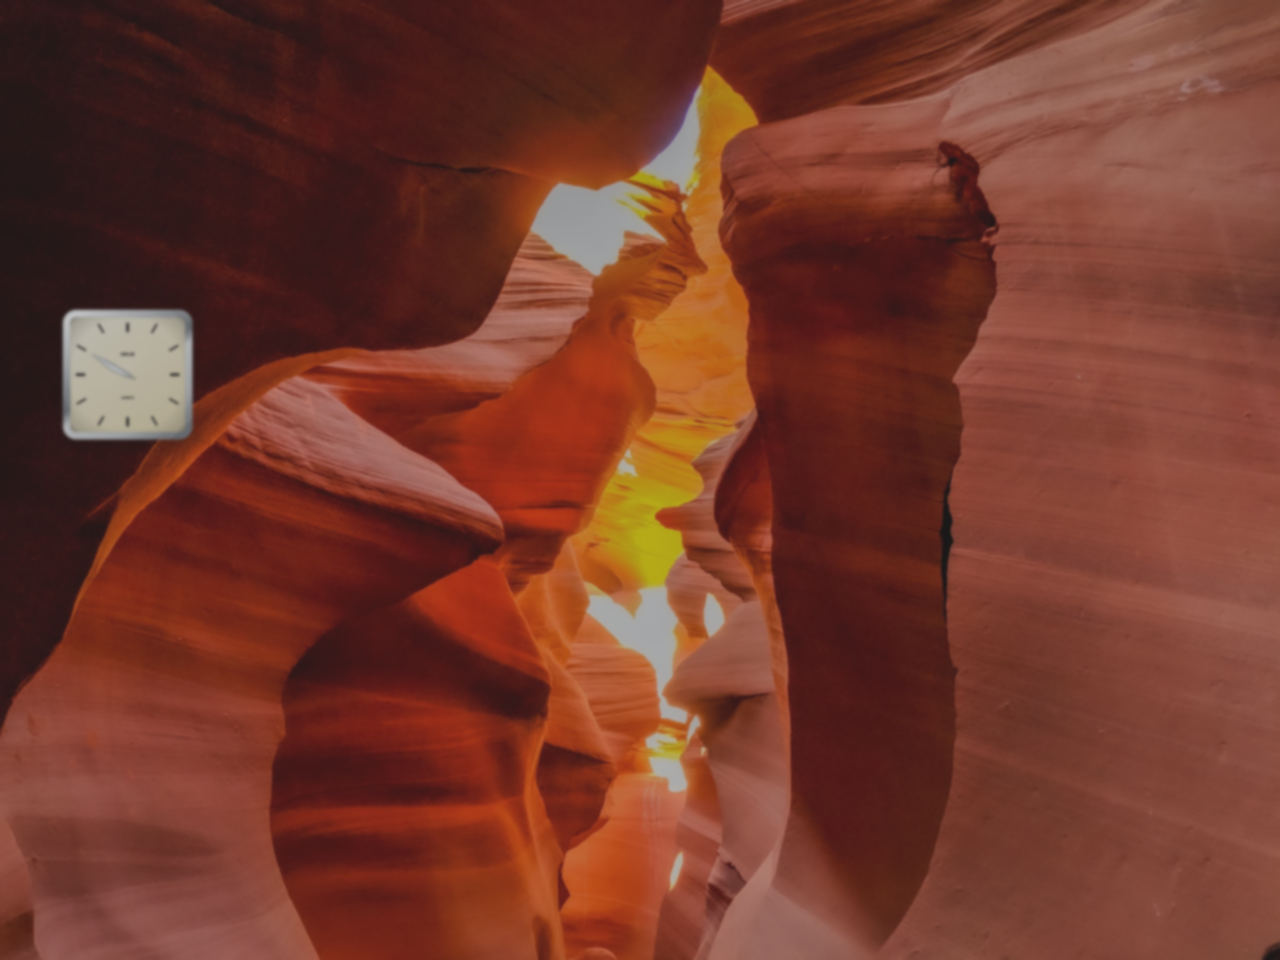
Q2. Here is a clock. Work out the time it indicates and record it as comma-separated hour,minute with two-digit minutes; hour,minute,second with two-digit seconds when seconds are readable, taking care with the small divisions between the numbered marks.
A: 9,50
